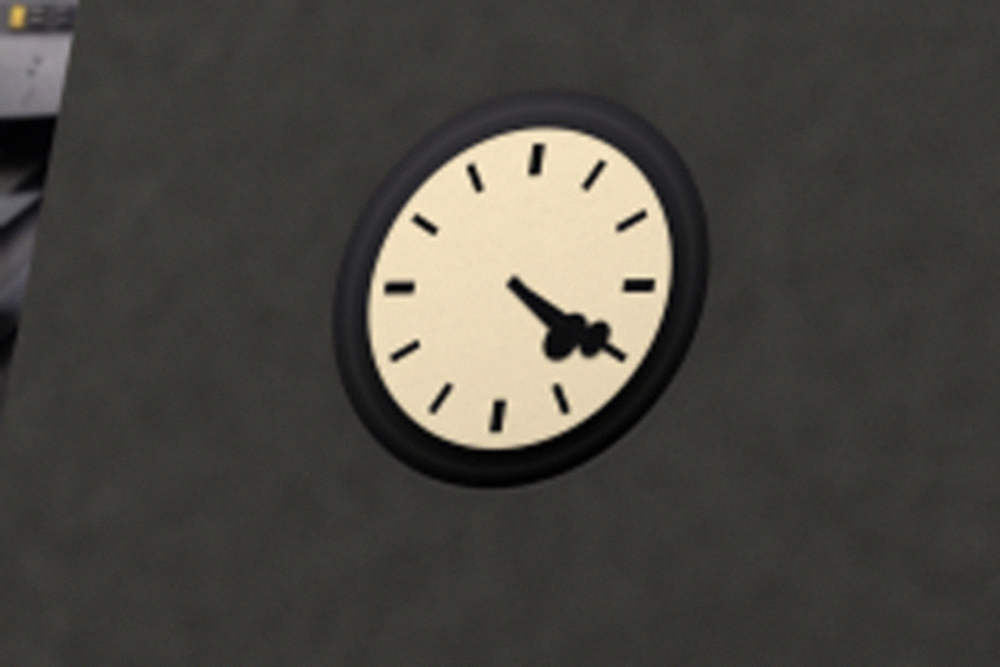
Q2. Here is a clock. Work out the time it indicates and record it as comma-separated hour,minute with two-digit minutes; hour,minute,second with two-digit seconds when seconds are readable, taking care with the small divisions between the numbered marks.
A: 4,20
